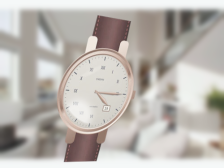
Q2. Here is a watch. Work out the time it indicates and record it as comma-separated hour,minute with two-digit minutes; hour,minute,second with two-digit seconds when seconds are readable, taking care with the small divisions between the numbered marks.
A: 4,15
